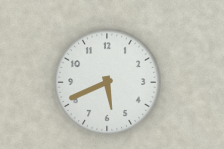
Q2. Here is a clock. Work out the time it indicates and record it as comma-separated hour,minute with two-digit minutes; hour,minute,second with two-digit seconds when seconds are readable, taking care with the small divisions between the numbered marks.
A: 5,41
